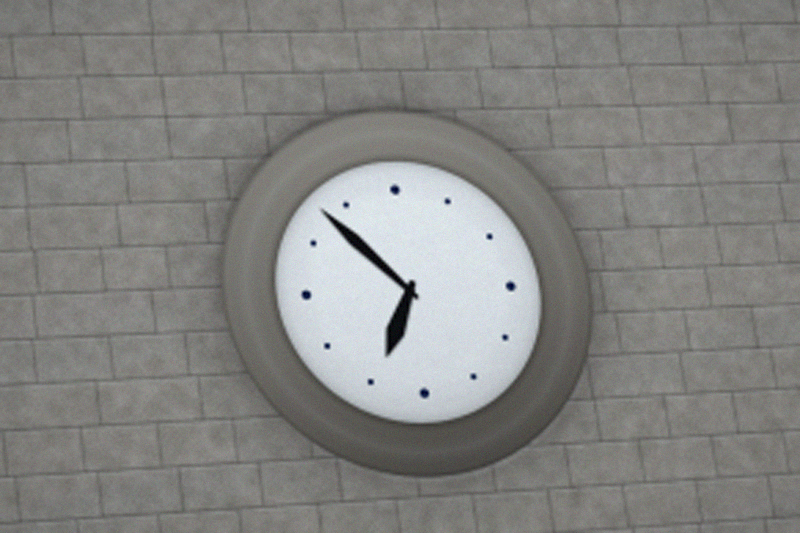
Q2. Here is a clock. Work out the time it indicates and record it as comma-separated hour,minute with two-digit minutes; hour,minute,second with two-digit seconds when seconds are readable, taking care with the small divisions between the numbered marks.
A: 6,53
